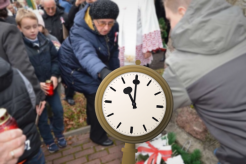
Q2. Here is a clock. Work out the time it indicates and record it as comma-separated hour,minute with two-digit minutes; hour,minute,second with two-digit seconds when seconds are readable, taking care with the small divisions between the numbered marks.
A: 11,00
